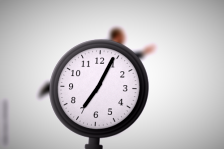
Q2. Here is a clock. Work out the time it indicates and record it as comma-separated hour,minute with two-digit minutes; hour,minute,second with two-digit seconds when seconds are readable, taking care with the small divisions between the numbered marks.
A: 7,04
